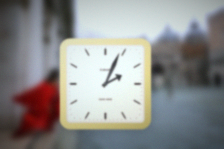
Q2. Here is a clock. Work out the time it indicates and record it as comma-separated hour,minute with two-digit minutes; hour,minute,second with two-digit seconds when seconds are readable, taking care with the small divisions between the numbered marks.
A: 2,04
